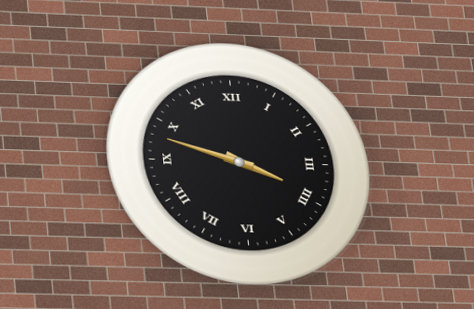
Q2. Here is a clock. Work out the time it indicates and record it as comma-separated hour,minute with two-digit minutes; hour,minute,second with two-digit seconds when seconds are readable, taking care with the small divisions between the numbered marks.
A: 3,48
